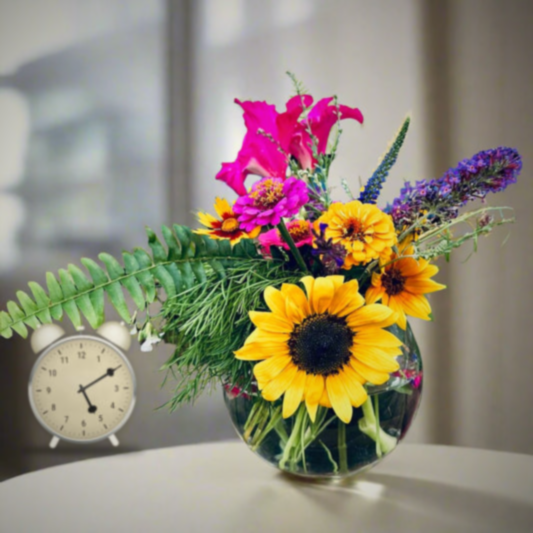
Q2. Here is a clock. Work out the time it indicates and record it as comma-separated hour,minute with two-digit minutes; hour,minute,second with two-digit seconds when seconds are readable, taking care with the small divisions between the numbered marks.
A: 5,10
